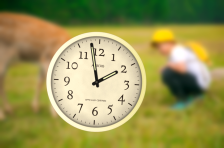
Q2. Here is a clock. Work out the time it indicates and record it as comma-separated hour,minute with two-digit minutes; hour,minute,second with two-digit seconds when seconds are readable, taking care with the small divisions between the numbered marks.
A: 1,58
